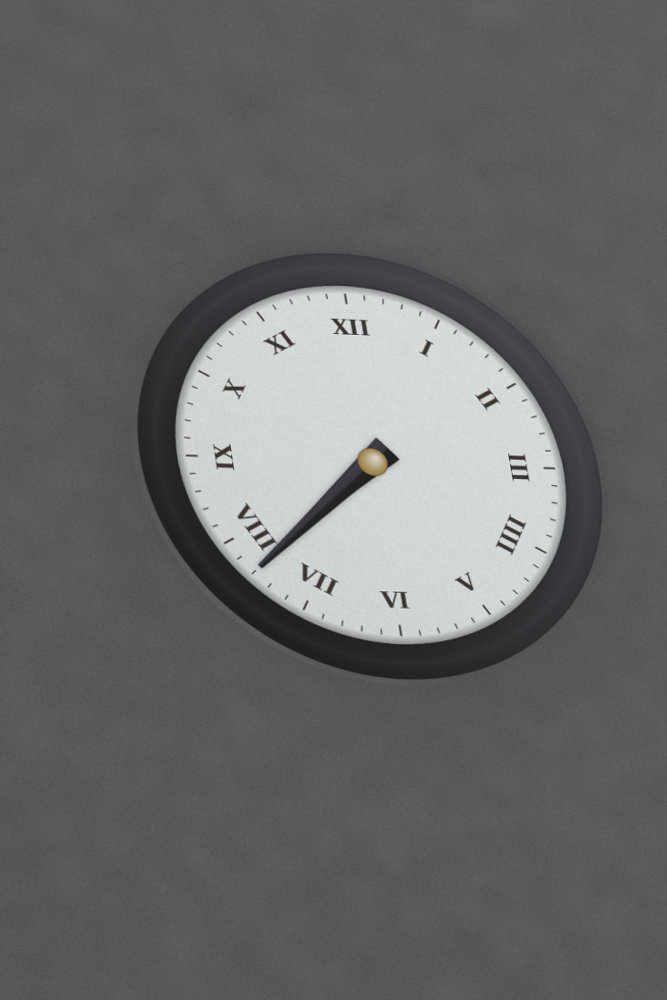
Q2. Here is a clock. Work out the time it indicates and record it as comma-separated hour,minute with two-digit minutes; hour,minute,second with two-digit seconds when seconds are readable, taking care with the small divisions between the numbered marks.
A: 7,38
